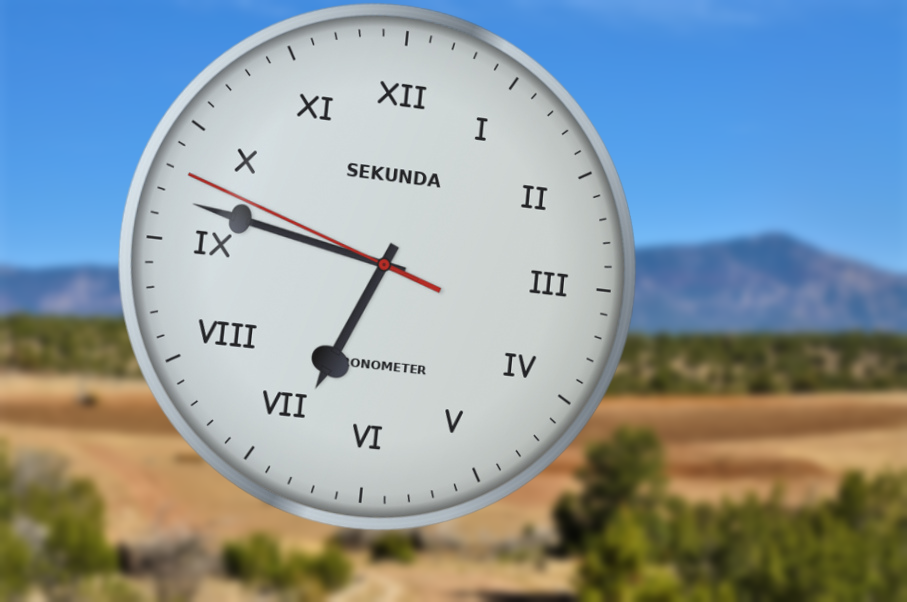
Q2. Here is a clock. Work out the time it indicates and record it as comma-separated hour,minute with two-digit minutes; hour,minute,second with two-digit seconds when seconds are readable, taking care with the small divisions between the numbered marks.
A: 6,46,48
